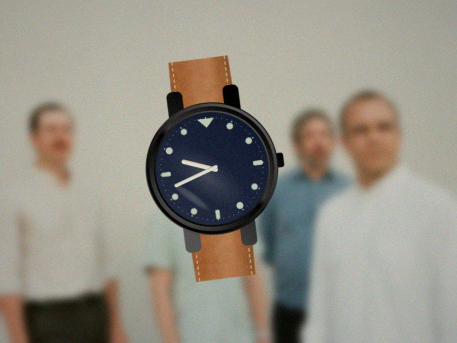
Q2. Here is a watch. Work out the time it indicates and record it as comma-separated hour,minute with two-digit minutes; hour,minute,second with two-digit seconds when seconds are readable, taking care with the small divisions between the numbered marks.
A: 9,42
